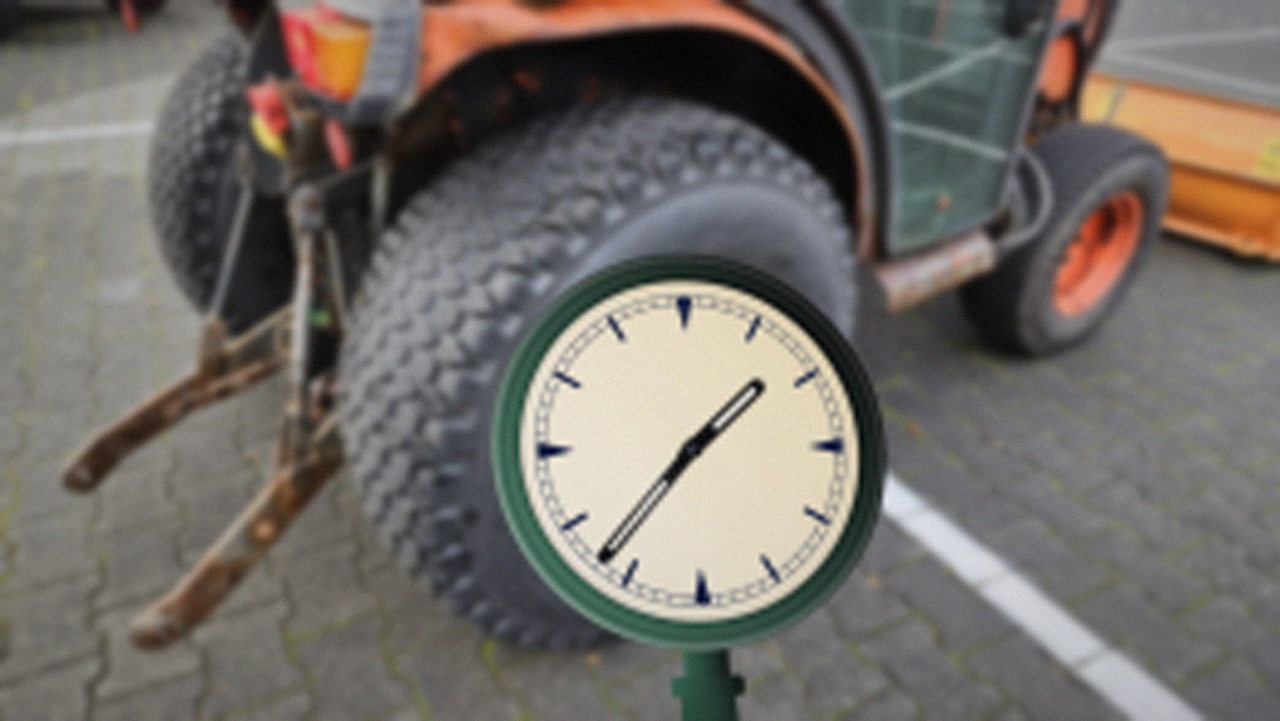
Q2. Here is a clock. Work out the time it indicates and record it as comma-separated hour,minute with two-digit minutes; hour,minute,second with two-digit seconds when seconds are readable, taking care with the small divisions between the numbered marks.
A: 1,37
